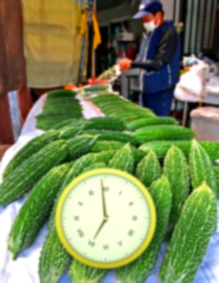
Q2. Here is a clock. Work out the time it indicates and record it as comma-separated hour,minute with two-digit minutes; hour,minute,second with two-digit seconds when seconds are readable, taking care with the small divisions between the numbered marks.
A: 6,59
